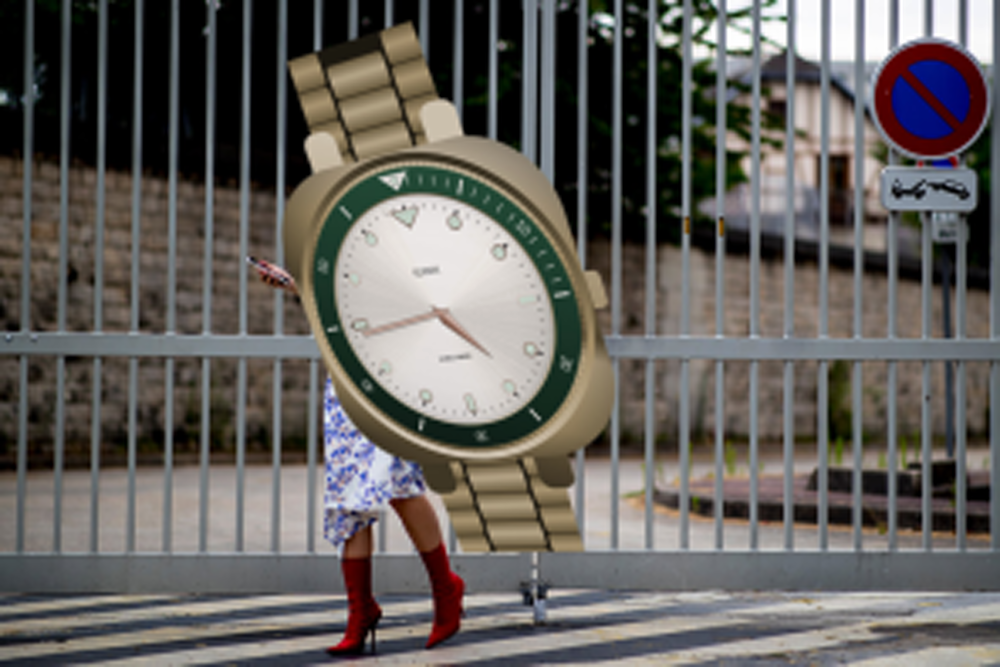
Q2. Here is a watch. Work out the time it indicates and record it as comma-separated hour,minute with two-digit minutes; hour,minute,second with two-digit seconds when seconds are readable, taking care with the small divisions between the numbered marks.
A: 4,44
